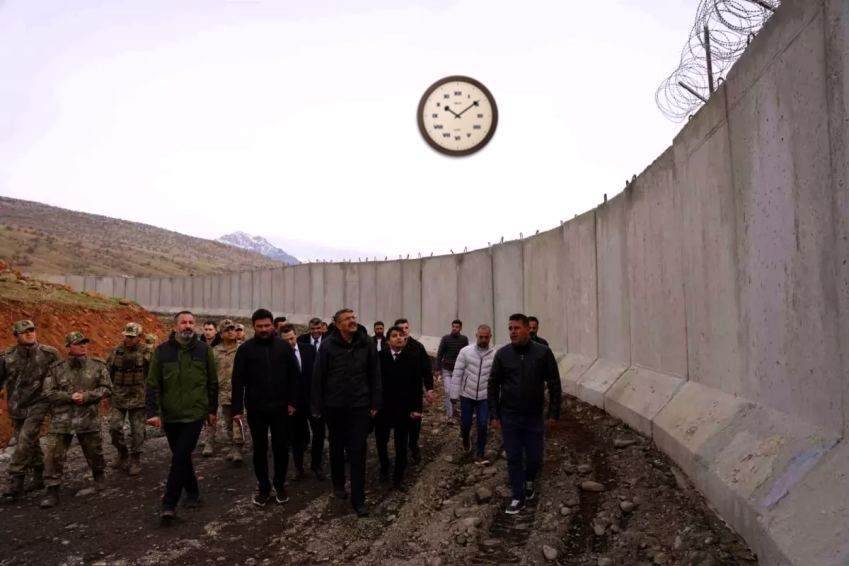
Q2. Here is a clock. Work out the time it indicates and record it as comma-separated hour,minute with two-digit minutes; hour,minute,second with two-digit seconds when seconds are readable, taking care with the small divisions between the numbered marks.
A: 10,09
